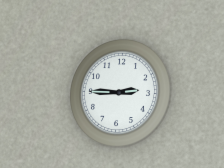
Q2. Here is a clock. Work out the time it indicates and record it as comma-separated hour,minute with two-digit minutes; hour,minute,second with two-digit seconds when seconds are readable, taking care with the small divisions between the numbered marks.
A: 2,45
